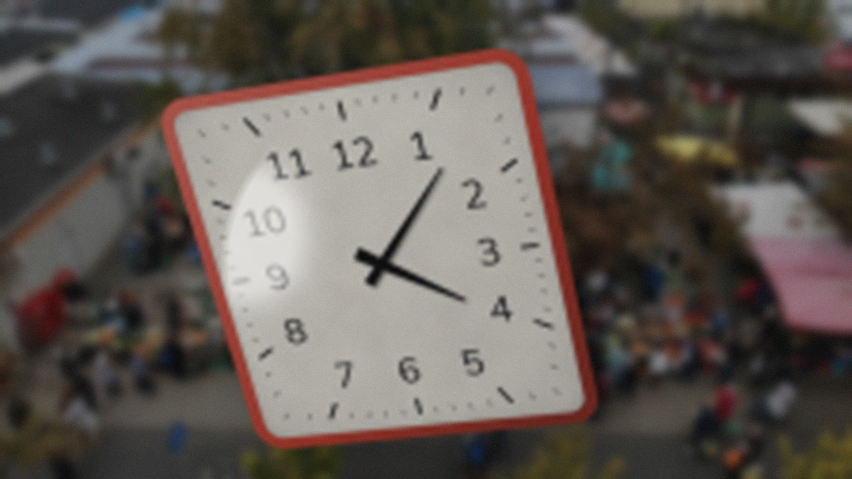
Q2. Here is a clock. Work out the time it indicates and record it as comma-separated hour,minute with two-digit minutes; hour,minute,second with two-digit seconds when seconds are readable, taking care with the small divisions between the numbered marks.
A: 4,07
